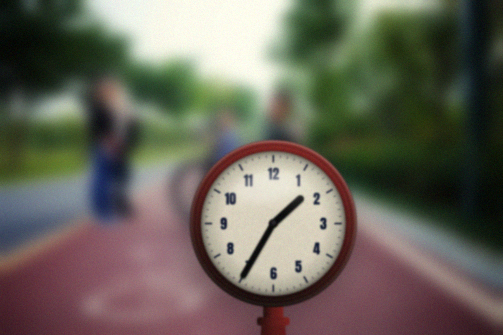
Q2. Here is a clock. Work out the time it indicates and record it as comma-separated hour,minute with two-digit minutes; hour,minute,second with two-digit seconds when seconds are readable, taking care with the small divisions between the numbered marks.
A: 1,35
